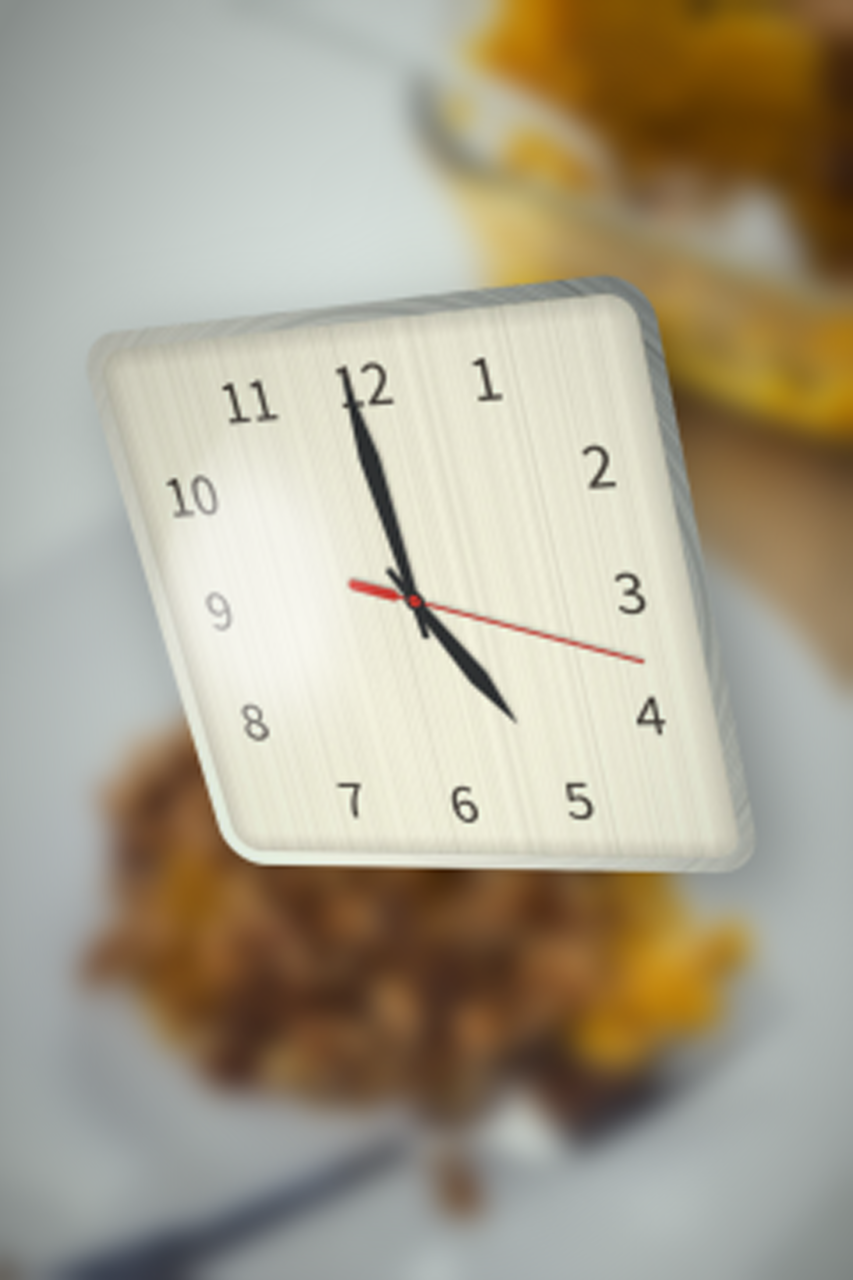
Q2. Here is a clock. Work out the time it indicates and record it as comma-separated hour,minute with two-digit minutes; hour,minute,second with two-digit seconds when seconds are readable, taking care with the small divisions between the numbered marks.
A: 4,59,18
